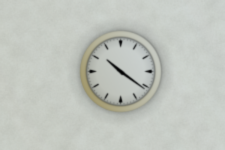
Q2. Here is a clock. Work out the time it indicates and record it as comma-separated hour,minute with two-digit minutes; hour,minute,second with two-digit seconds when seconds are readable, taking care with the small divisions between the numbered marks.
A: 10,21
